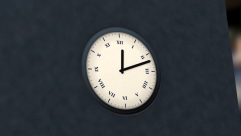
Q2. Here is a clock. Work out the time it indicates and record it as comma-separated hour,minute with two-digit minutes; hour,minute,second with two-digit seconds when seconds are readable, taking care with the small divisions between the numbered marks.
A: 12,12
